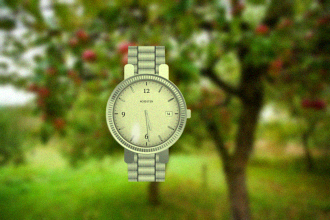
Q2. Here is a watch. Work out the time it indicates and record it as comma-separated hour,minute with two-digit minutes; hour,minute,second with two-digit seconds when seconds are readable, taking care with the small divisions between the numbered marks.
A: 5,29
